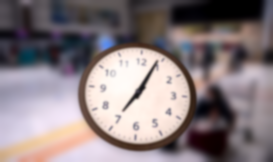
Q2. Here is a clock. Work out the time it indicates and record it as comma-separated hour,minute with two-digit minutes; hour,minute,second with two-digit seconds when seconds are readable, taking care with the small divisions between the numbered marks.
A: 7,04
